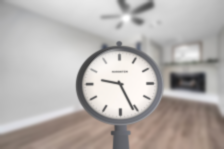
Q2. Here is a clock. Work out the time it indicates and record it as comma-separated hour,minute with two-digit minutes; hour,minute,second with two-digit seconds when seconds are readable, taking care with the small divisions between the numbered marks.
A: 9,26
